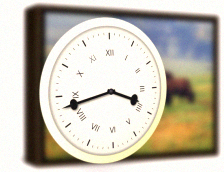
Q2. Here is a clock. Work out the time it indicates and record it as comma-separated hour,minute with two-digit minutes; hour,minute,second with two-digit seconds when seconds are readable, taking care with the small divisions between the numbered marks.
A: 3,43
